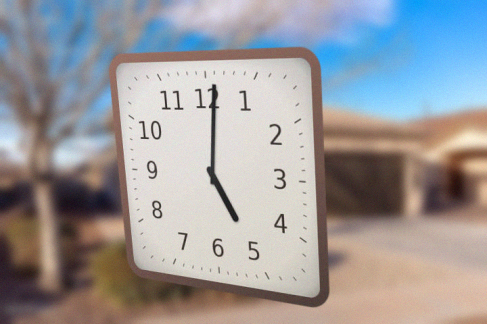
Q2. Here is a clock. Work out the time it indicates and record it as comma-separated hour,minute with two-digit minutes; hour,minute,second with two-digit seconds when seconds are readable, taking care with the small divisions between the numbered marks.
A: 5,01
